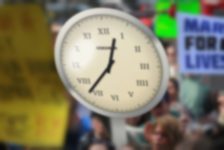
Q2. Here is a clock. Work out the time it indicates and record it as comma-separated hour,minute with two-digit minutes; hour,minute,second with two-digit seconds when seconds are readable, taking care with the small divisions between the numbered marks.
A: 12,37
